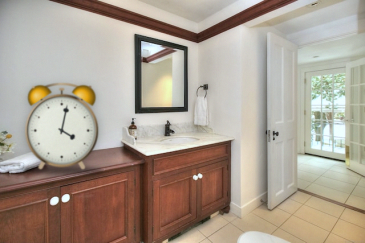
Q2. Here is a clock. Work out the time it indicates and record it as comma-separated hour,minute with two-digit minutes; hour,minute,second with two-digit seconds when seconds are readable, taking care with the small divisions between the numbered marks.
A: 4,02
